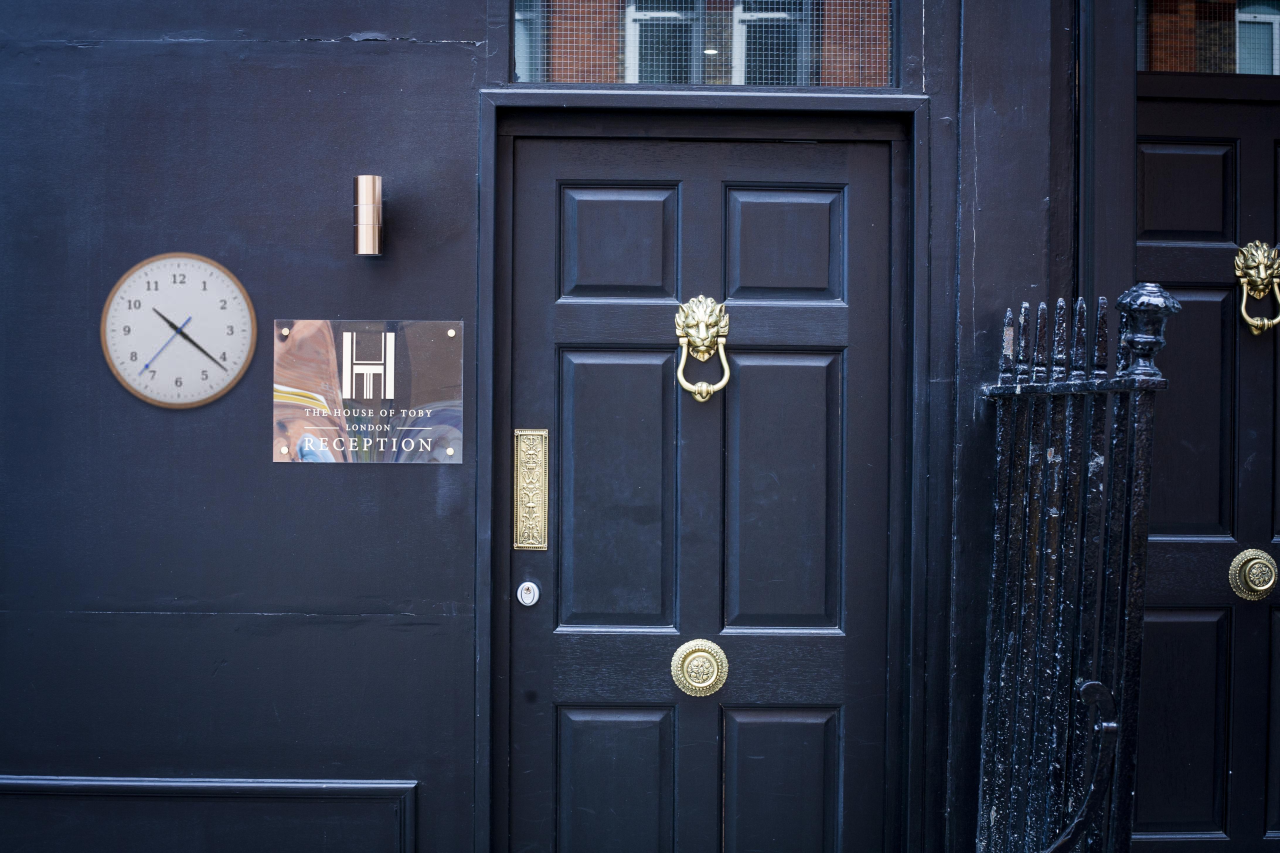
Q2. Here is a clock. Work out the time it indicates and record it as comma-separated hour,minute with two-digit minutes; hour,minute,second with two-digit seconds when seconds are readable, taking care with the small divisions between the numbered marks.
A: 10,21,37
